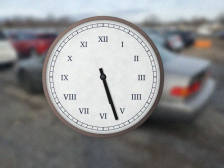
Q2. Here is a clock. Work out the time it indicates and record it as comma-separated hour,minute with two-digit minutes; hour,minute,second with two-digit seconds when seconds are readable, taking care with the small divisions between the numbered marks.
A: 5,27
